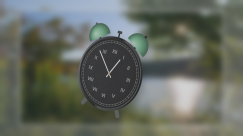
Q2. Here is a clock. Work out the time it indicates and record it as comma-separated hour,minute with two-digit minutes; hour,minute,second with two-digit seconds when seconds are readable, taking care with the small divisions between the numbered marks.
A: 12,53
